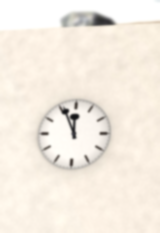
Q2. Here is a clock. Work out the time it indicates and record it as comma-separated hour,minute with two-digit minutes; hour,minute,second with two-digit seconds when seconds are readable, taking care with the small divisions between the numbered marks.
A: 11,56
